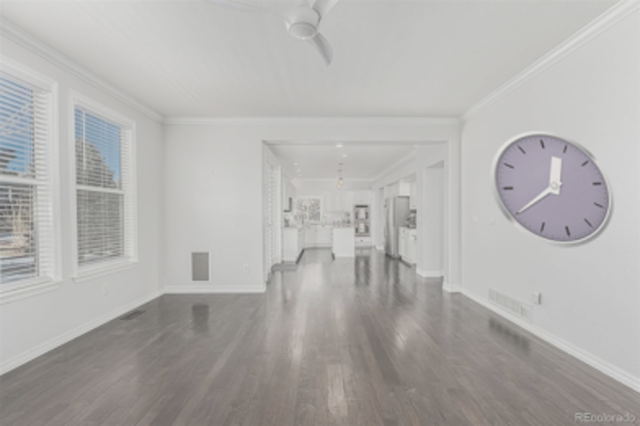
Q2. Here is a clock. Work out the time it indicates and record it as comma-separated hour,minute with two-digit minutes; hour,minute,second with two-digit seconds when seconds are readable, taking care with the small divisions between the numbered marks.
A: 12,40
